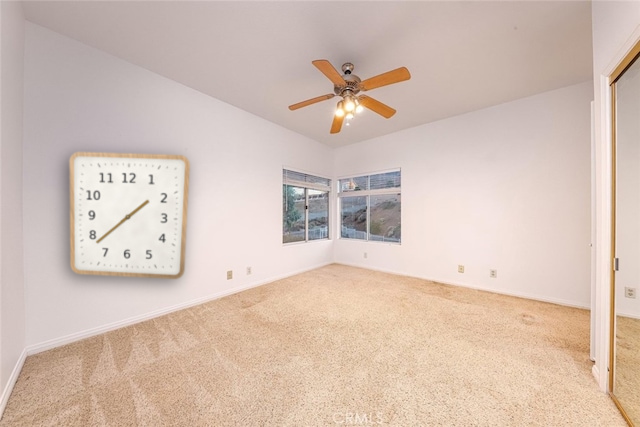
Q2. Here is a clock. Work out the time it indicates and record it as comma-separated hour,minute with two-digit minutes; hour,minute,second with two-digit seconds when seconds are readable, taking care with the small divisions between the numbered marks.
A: 1,38
